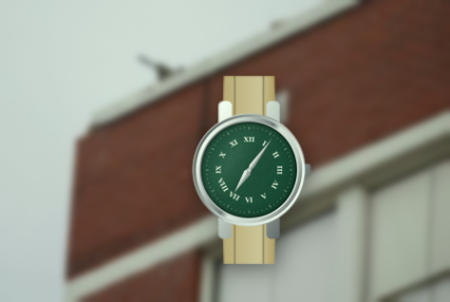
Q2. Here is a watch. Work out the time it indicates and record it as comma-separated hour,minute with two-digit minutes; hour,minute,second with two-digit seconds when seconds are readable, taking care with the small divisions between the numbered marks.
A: 7,06
